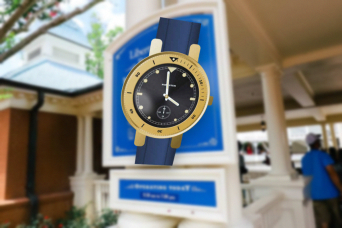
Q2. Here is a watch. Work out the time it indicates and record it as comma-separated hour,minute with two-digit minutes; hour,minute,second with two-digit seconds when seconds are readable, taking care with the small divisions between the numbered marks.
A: 3,59
